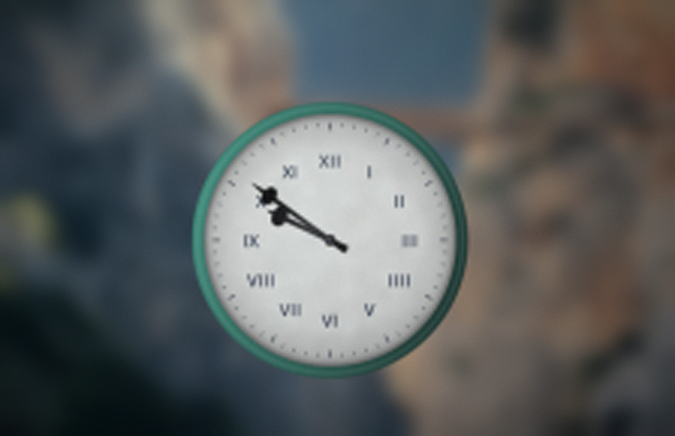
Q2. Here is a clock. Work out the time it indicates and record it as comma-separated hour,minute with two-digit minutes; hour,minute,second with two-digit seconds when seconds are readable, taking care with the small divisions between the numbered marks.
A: 9,51
